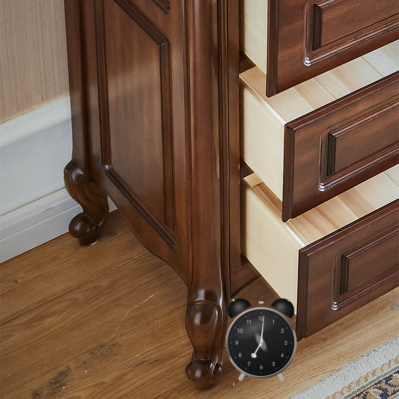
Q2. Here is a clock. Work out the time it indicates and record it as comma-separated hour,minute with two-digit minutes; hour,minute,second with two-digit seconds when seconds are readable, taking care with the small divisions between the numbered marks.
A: 7,01
